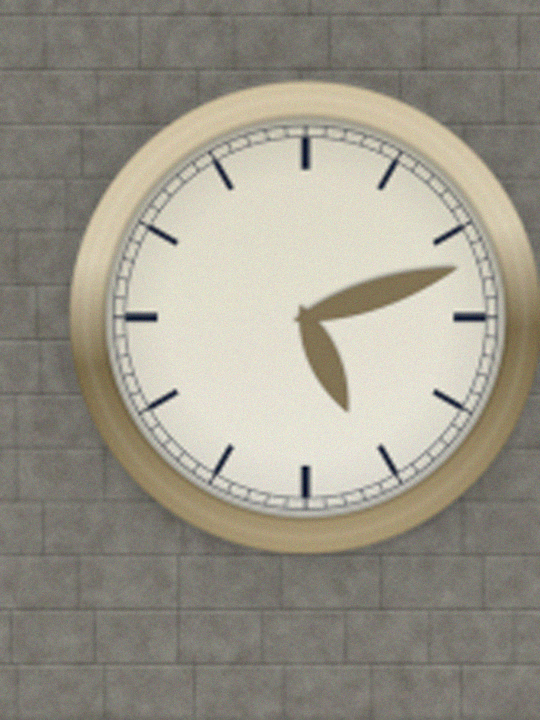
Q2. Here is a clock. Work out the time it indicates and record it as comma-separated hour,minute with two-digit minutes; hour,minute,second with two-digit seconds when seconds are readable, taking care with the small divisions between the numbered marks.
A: 5,12
